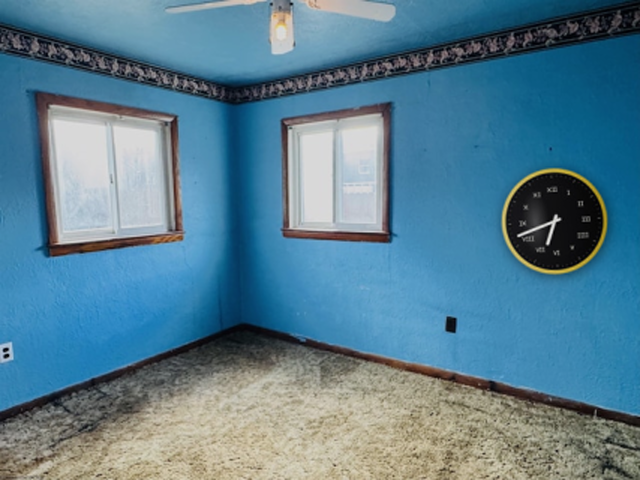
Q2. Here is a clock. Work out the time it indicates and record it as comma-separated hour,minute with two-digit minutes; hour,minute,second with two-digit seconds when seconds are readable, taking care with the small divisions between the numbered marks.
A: 6,42
